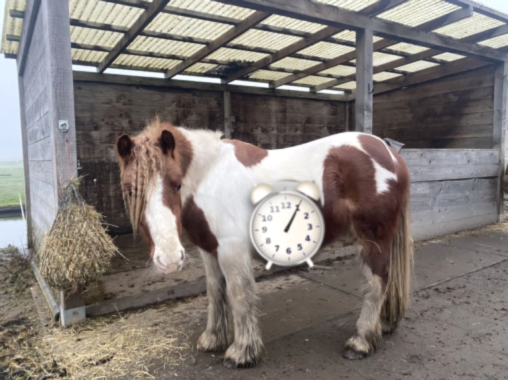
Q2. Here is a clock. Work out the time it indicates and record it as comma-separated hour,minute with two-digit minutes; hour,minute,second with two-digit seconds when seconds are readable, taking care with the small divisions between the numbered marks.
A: 1,05
